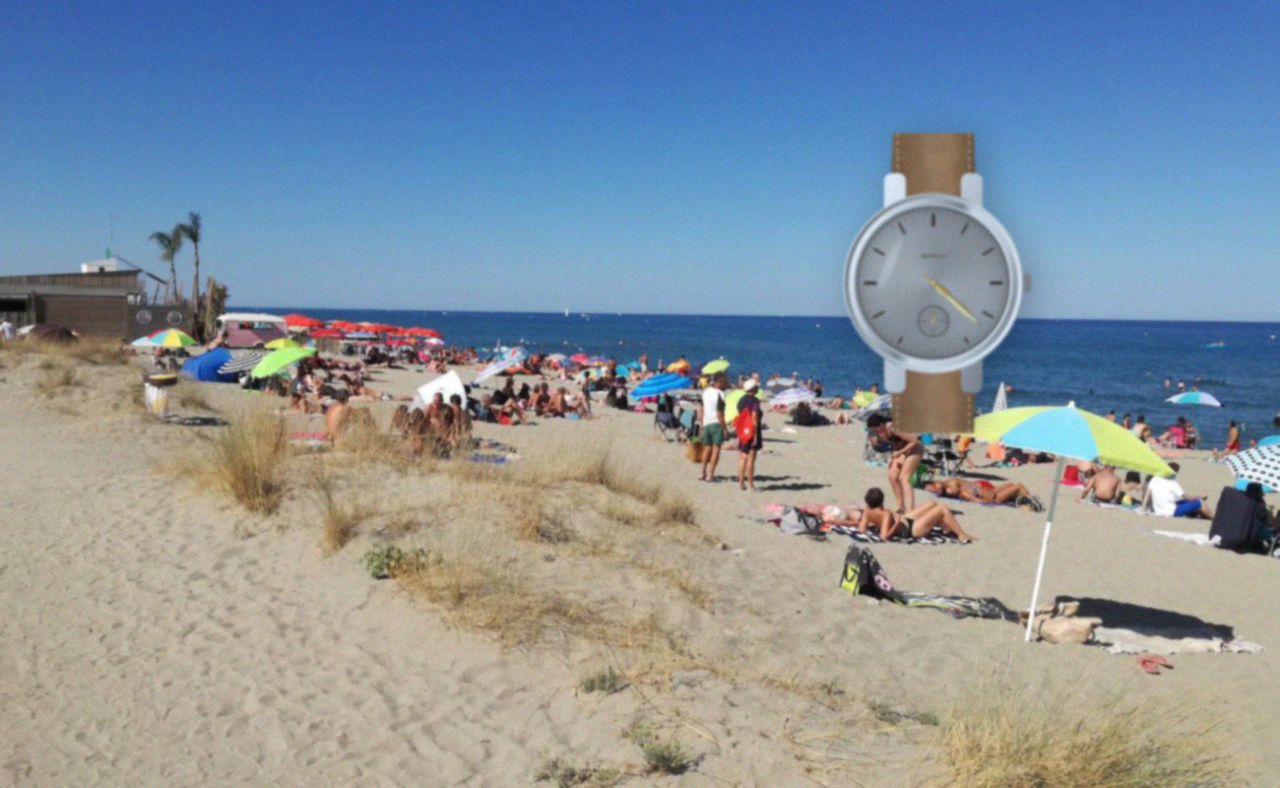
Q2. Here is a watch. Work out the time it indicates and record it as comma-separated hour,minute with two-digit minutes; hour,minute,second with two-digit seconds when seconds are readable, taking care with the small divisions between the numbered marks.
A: 4,22
